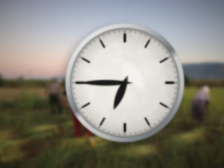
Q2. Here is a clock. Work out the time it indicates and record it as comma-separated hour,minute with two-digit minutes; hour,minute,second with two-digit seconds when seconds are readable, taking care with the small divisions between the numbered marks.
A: 6,45
